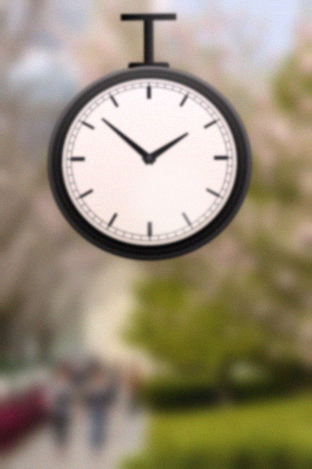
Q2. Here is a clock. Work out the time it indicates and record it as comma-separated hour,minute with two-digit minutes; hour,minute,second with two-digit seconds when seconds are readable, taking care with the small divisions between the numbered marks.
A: 1,52
